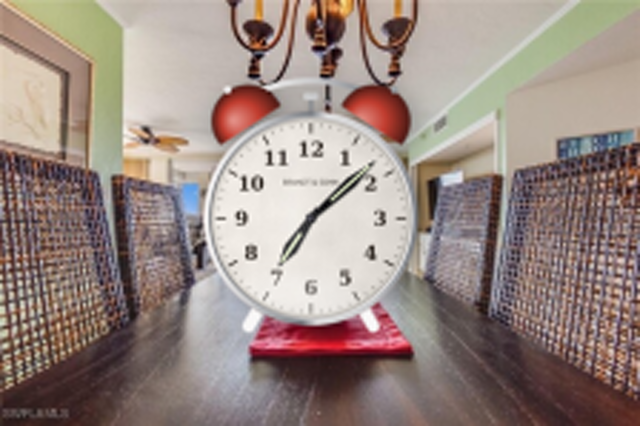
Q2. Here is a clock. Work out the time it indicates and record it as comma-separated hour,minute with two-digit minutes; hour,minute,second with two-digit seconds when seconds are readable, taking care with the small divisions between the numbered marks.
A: 7,08
